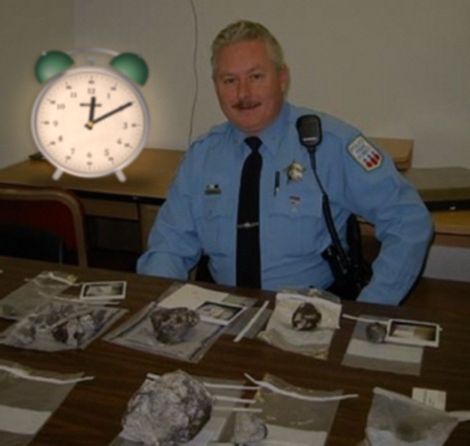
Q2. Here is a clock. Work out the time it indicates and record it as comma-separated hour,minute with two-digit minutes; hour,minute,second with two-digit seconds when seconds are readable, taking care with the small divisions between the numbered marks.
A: 12,10
